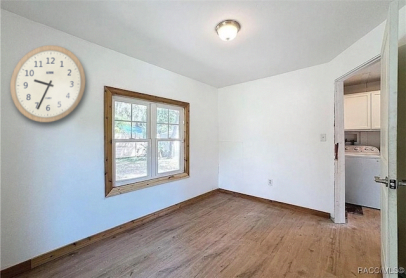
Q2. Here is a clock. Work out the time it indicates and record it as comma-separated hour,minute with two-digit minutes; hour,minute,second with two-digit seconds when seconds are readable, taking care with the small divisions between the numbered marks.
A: 9,34
